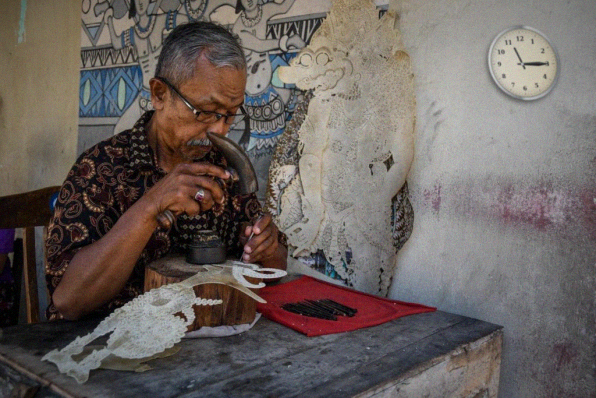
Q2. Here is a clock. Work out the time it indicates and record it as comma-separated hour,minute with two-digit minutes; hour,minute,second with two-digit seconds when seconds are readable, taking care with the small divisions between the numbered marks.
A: 11,15
